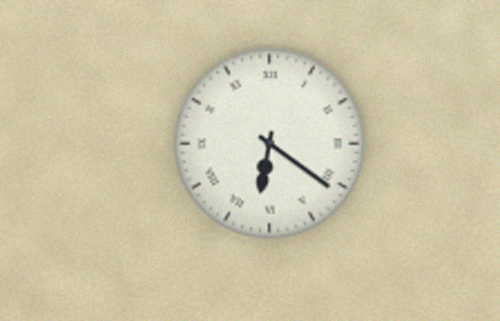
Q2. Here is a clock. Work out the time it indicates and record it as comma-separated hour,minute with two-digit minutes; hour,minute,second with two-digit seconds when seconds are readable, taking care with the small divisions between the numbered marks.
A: 6,21
